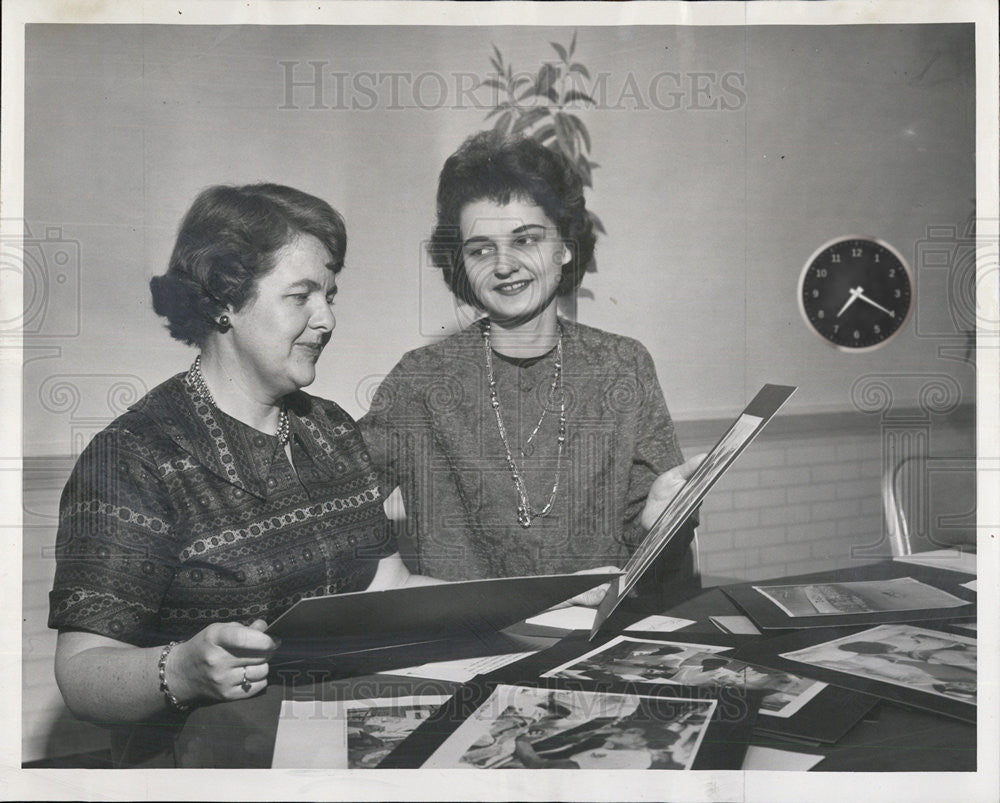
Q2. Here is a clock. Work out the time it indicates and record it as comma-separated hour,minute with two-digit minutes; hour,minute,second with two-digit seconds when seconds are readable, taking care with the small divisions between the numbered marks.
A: 7,20
